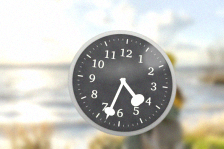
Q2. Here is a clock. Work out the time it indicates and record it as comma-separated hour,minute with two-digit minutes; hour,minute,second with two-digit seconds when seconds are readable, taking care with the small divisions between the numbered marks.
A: 4,33
